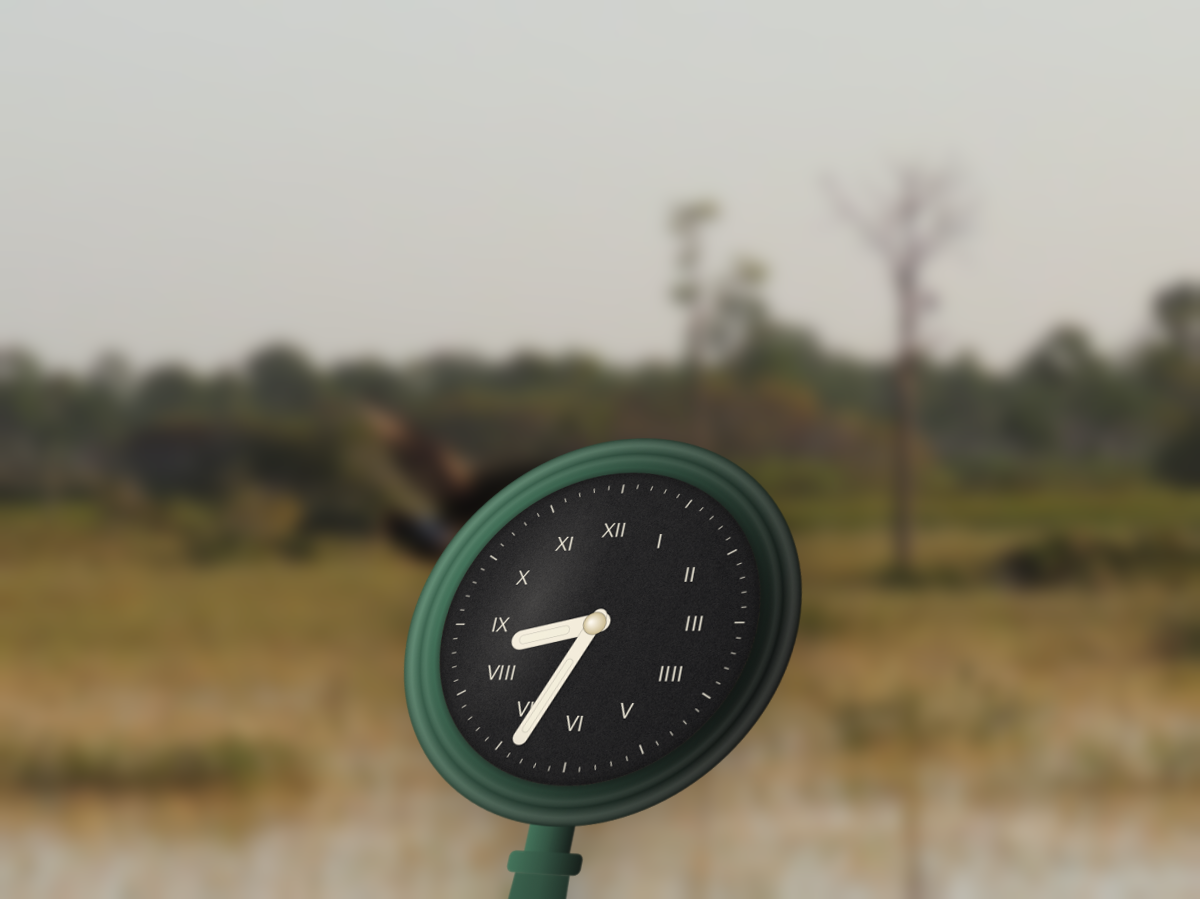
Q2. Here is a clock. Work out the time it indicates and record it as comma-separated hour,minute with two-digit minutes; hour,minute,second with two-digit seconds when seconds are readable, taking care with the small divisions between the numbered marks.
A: 8,34
